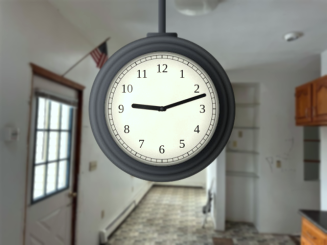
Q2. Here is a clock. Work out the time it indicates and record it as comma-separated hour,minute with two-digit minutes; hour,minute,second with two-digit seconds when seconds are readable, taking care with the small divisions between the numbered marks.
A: 9,12
